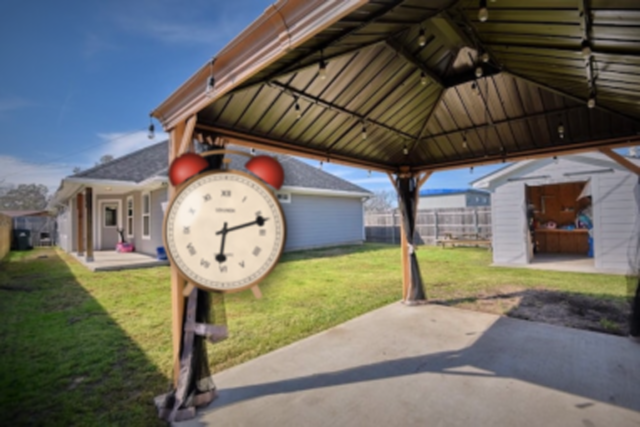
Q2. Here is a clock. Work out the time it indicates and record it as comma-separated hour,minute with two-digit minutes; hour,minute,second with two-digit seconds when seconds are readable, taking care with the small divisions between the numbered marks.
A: 6,12
